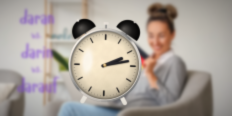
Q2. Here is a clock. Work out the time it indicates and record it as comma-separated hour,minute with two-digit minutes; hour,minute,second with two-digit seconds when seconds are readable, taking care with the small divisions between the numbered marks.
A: 2,13
